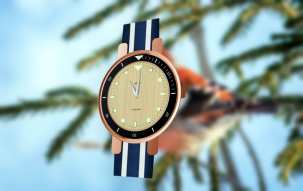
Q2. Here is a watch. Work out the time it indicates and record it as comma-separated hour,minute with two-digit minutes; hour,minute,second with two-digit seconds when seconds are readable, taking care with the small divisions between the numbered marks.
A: 11,01
